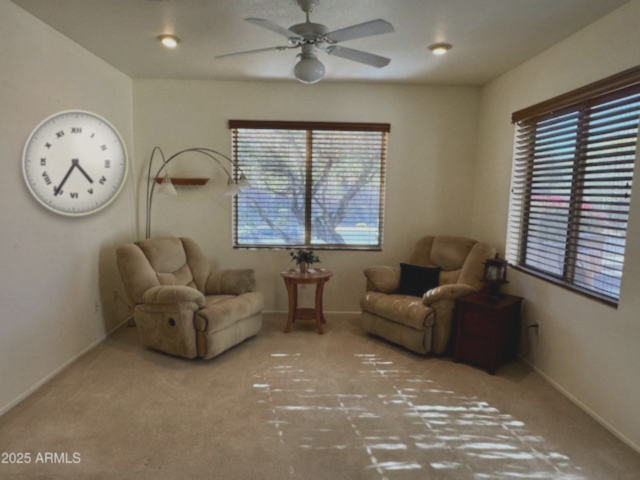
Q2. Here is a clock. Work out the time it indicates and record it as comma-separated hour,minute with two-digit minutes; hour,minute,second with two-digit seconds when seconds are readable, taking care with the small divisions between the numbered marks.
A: 4,35
